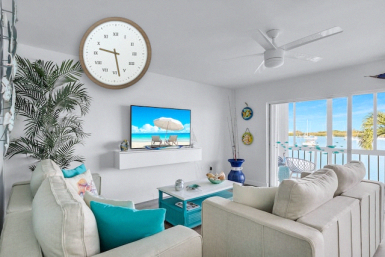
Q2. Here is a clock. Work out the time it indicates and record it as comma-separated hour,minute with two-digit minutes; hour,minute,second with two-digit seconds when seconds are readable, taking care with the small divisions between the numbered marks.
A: 9,28
